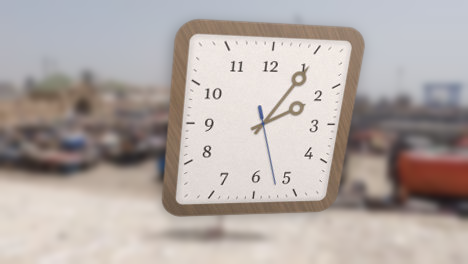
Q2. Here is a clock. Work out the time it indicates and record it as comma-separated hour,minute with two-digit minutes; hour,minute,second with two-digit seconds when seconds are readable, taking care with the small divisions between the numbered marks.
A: 2,05,27
